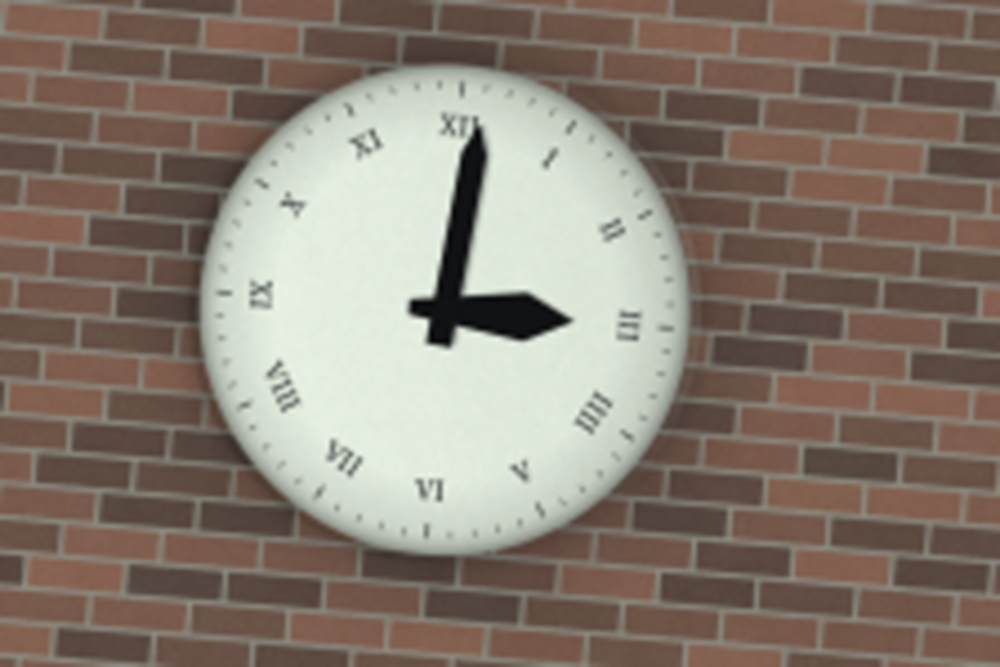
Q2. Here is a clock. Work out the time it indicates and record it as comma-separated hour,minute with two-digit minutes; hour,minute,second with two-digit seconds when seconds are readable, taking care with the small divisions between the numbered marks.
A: 3,01
